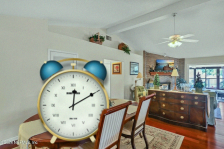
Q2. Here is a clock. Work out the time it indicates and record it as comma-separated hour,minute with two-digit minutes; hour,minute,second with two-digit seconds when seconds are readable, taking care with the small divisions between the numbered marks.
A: 12,10
